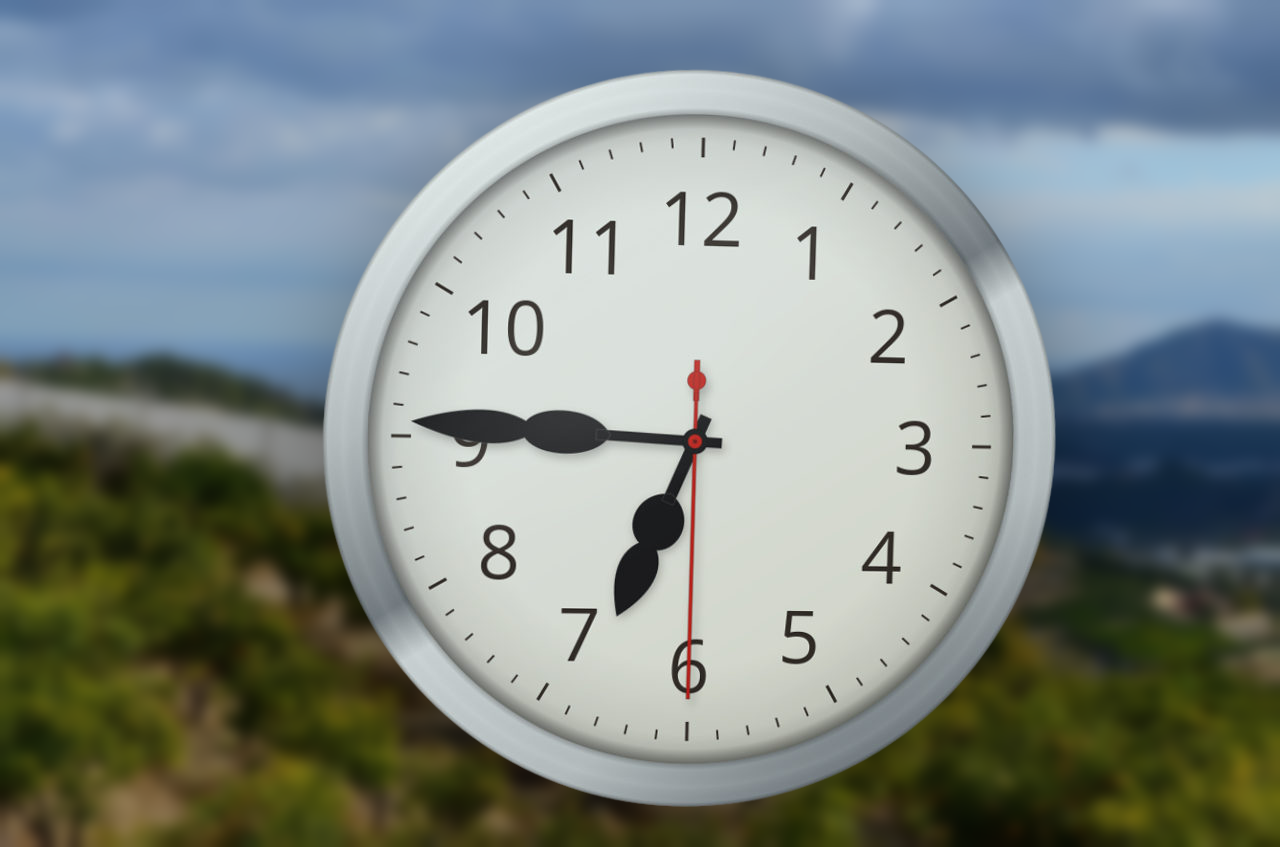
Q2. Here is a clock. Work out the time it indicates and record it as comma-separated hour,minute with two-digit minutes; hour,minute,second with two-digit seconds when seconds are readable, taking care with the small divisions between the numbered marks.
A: 6,45,30
